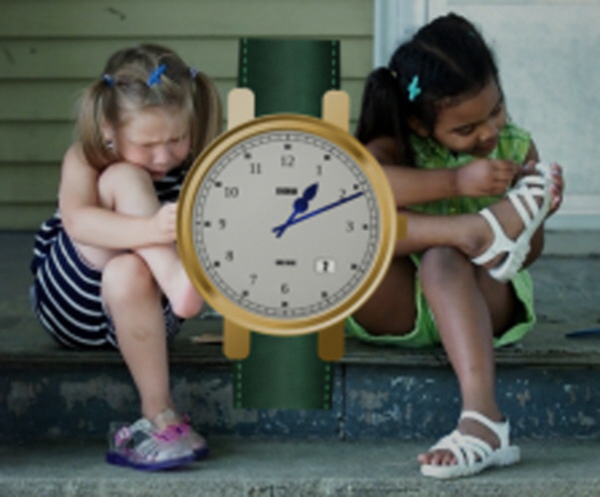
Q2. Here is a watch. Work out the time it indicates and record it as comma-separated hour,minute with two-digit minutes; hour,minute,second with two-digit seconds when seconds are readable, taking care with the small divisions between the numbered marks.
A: 1,11
